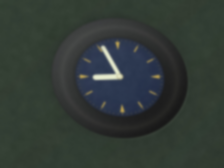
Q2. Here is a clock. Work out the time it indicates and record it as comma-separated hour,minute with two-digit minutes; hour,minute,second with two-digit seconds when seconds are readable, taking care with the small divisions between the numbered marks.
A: 8,56
